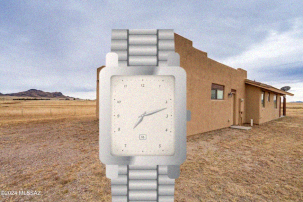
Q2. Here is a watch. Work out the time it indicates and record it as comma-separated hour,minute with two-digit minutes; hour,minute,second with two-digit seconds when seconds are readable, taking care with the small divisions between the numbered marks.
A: 7,12
